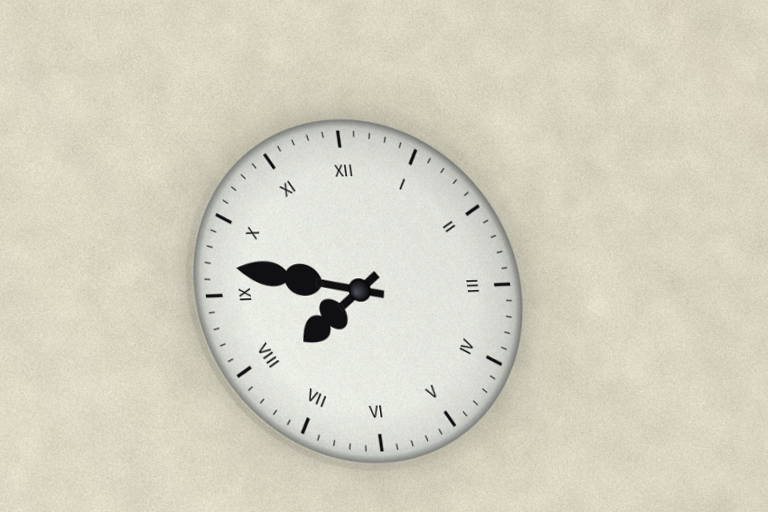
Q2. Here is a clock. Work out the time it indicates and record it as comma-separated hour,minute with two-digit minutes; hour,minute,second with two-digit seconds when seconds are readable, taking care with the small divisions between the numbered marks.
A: 7,47
